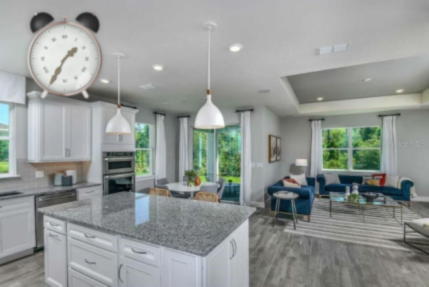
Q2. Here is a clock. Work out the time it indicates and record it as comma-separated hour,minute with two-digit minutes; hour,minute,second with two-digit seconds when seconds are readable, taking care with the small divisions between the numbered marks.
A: 1,35
